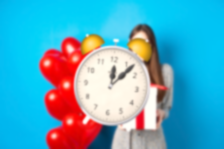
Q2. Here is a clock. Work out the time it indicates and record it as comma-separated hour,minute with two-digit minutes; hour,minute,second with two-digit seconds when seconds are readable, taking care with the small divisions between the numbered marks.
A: 12,07
